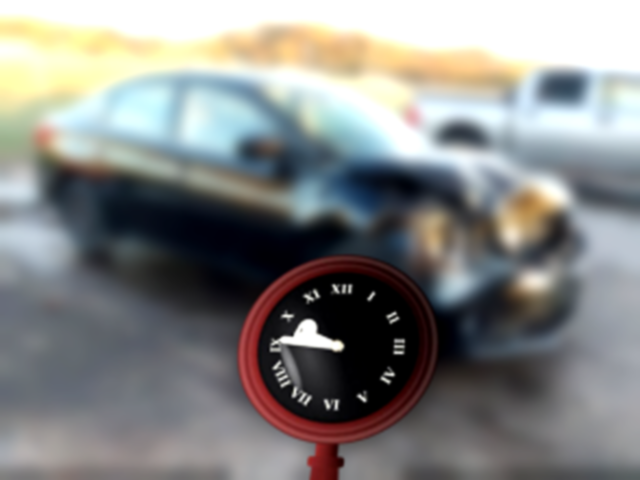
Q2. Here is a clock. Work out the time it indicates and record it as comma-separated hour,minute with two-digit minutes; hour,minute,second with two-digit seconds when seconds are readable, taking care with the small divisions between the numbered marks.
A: 9,46
